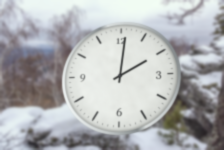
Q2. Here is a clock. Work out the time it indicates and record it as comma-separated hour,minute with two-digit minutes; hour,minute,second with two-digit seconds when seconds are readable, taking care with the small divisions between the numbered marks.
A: 2,01
